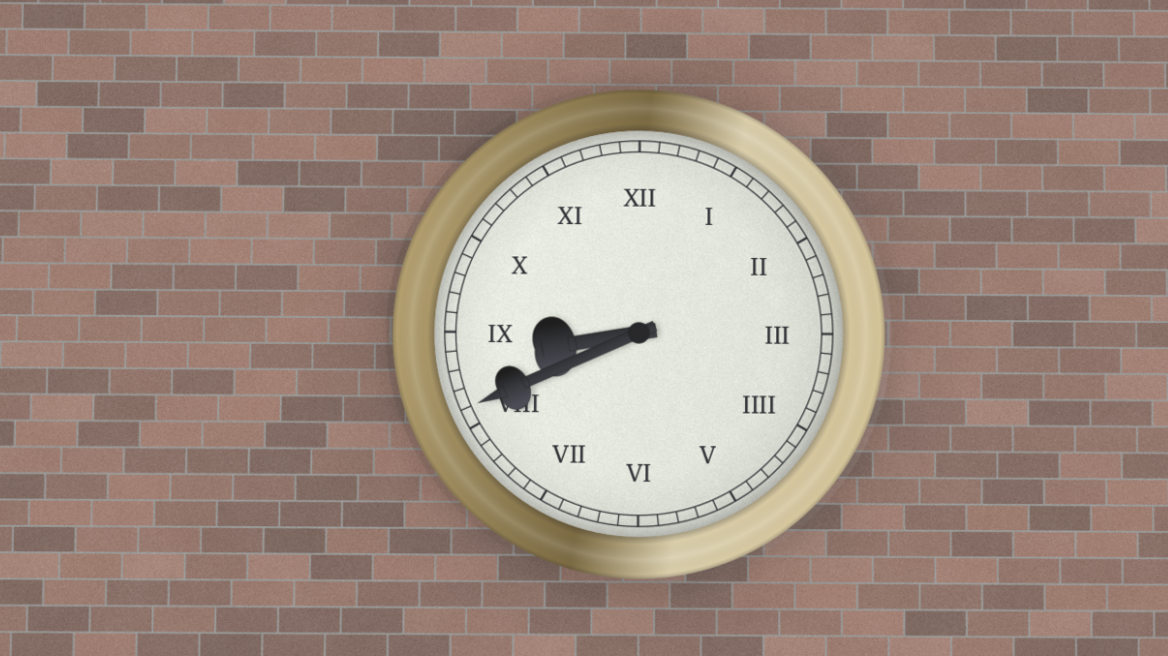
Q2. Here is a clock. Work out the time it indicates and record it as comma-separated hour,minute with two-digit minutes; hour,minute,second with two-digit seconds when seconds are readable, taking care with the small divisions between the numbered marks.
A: 8,41
